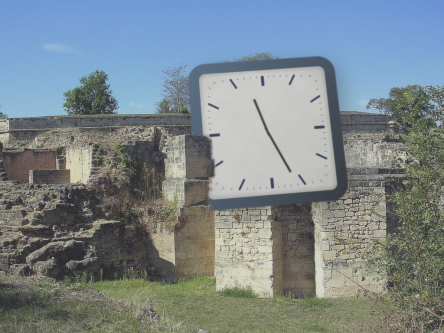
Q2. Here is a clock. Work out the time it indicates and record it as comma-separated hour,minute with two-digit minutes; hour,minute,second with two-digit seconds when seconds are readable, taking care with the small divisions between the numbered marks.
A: 11,26
